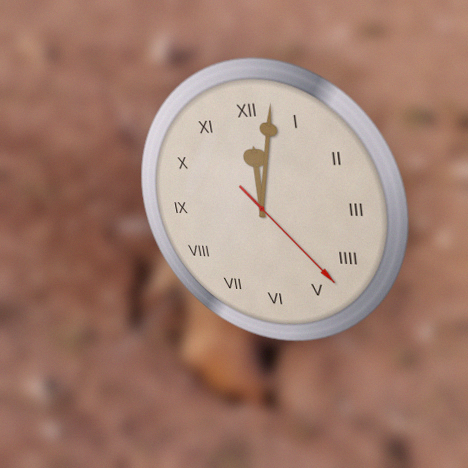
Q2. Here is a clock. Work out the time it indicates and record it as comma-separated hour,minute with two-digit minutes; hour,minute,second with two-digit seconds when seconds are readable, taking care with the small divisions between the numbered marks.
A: 12,02,23
